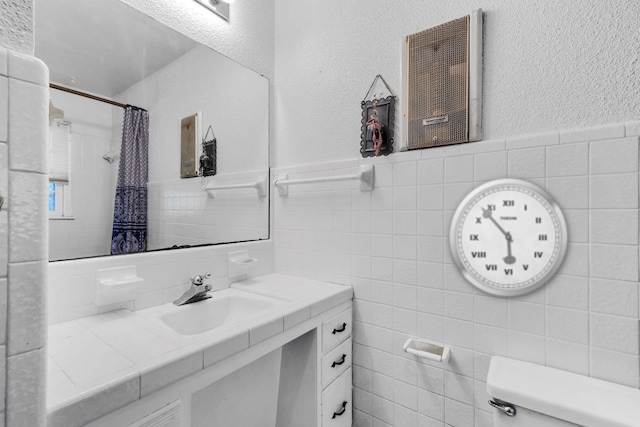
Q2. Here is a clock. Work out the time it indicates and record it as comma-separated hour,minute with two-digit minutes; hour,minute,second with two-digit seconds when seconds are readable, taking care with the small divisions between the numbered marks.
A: 5,53
